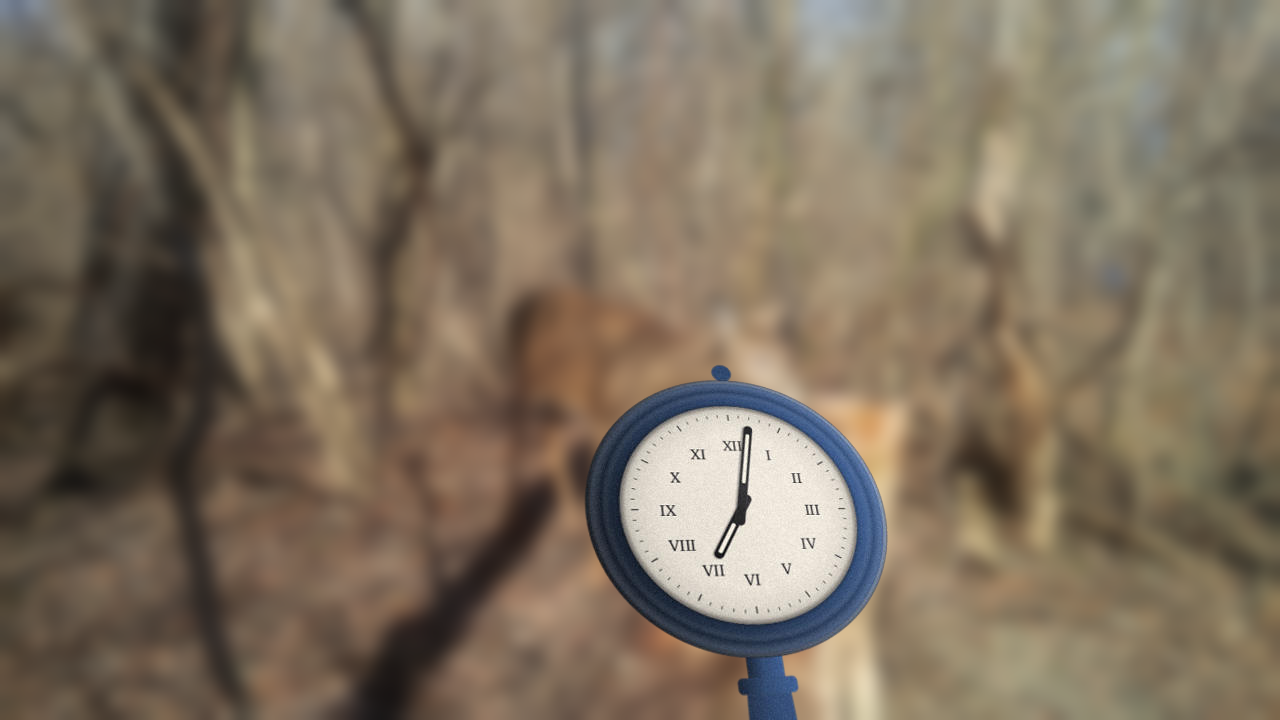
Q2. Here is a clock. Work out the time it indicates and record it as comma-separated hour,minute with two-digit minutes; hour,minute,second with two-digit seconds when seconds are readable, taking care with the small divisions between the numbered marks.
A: 7,02
